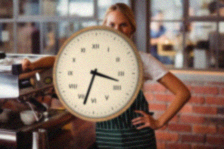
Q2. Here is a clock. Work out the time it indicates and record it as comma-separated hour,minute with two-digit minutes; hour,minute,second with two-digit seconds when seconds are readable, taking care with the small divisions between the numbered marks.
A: 3,33
